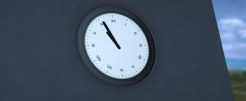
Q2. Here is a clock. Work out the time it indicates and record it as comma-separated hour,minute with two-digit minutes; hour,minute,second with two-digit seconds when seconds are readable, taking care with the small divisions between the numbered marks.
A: 10,56
